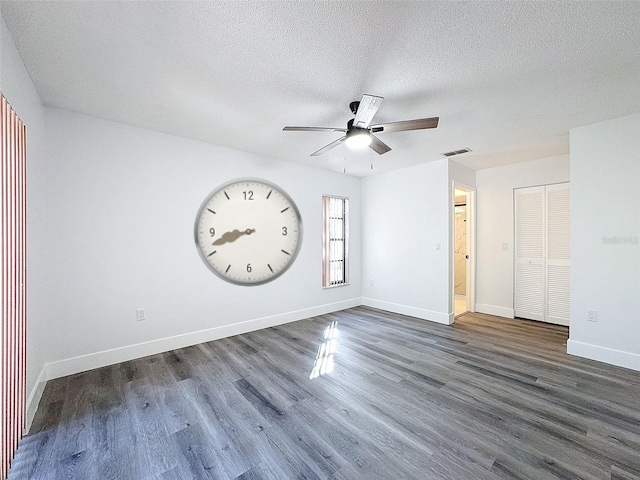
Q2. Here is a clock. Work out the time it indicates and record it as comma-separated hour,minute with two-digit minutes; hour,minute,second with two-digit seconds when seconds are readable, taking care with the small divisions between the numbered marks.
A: 8,42
